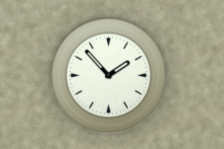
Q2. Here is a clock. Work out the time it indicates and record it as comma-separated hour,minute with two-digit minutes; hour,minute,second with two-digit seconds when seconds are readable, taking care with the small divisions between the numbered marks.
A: 1,53
